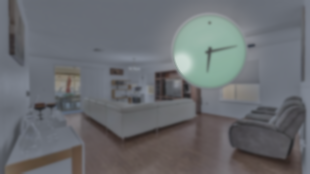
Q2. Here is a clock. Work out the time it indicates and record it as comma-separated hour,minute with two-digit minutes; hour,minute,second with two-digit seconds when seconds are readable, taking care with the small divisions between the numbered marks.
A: 6,13
